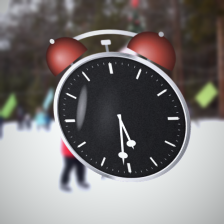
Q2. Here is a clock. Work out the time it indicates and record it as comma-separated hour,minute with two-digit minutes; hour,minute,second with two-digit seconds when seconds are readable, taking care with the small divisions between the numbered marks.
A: 5,31
